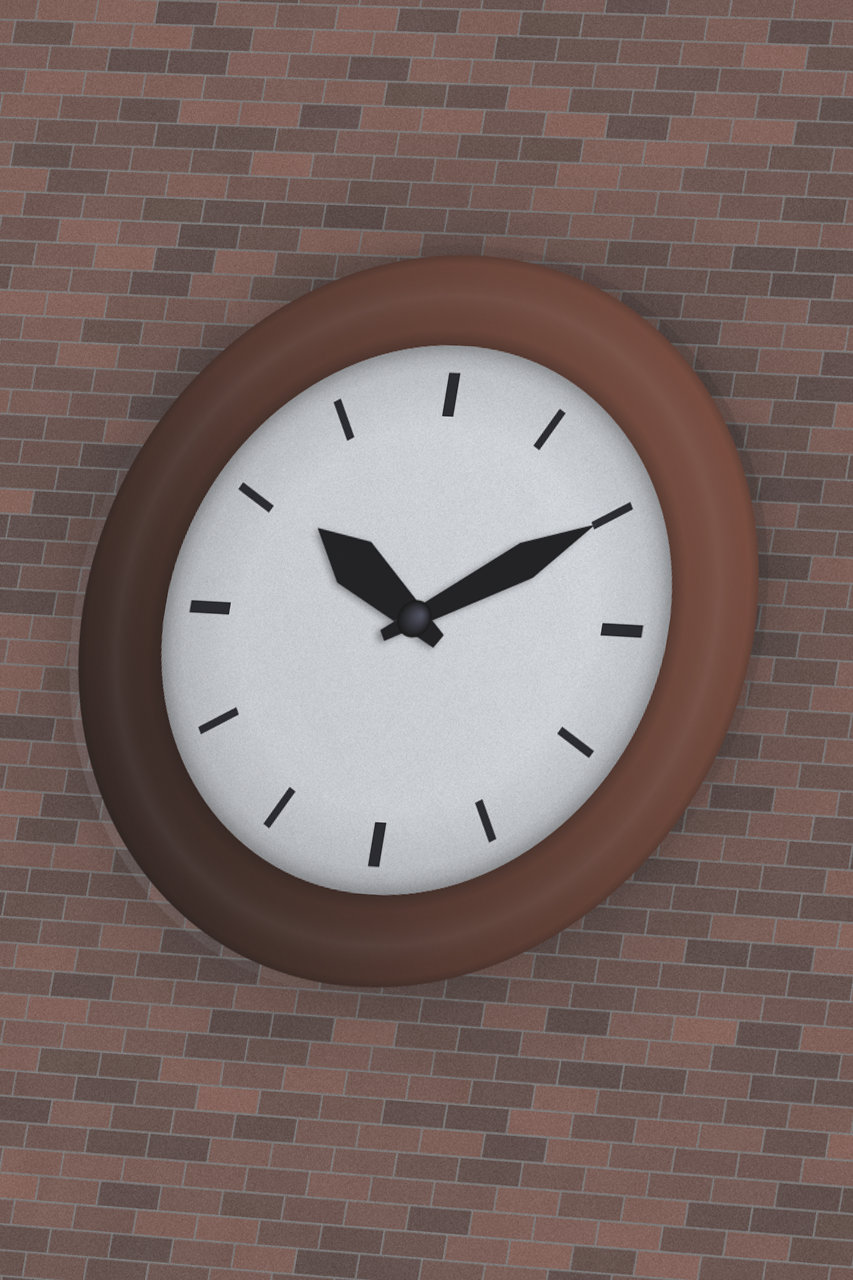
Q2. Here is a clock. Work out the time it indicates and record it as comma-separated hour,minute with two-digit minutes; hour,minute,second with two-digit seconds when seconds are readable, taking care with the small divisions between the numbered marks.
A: 10,10
